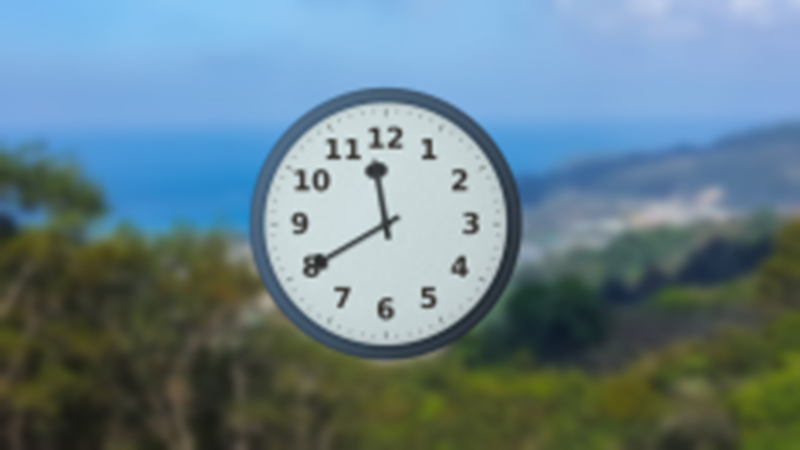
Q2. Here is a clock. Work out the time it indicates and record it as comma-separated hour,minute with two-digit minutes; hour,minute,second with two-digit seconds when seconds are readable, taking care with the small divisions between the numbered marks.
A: 11,40
